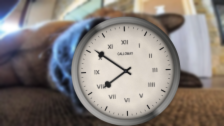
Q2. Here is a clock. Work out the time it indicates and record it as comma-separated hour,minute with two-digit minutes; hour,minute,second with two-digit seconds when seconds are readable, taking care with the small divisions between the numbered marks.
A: 7,51
